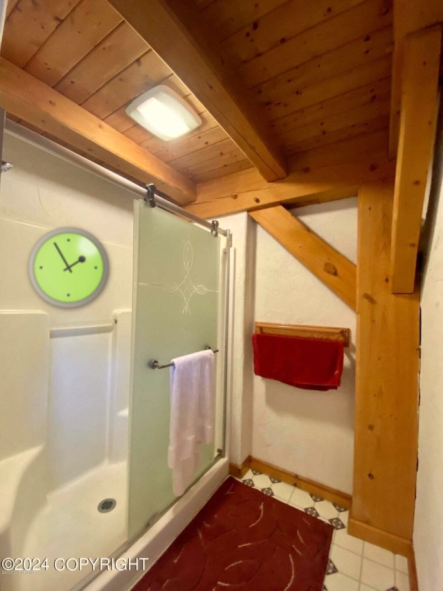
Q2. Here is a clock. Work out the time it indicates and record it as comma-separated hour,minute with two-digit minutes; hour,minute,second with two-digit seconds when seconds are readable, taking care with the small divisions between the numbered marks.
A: 1,55
